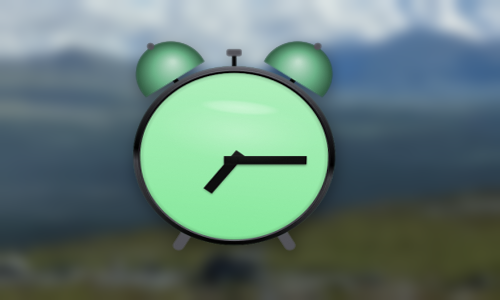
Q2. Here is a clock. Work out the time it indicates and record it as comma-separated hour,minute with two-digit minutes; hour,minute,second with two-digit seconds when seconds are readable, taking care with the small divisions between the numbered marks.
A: 7,15
